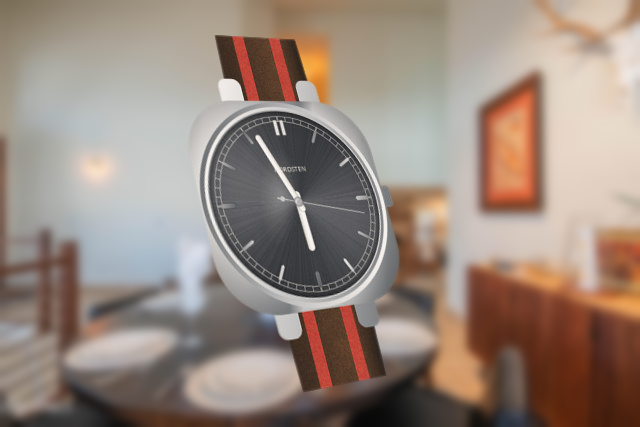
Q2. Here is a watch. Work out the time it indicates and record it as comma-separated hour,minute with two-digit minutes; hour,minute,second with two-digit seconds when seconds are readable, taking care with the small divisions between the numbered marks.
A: 5,56,17
